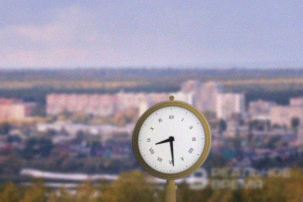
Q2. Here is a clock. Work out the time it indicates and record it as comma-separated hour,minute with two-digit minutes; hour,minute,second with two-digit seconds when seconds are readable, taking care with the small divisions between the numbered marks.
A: 8,29
